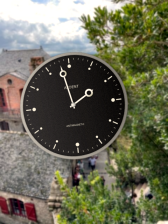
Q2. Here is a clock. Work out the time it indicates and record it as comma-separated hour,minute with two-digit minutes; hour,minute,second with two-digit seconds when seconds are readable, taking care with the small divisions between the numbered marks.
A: 1,58
